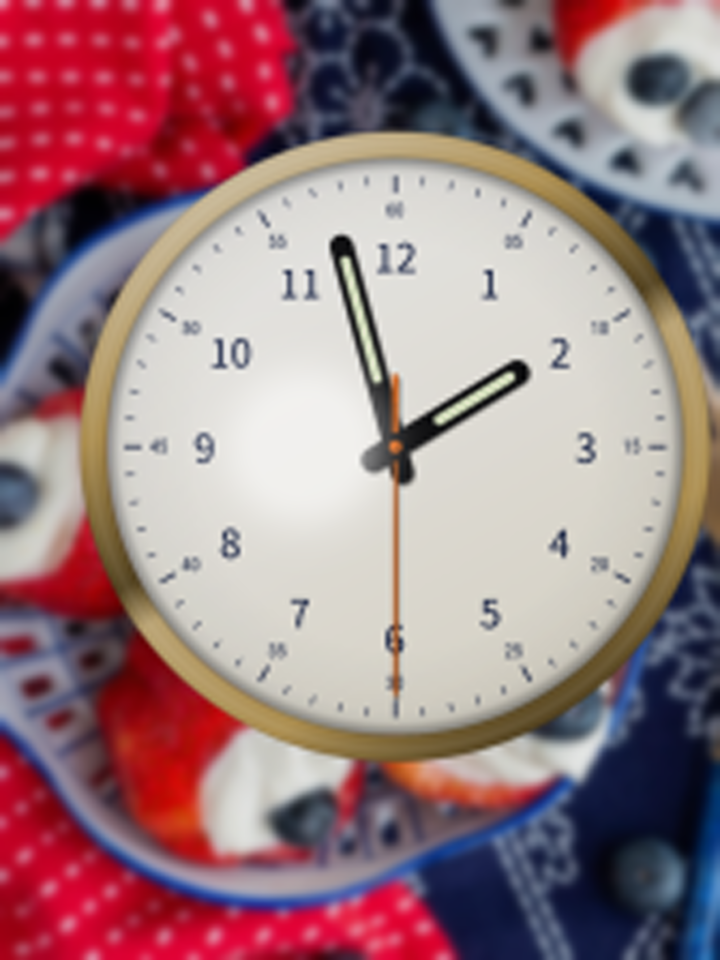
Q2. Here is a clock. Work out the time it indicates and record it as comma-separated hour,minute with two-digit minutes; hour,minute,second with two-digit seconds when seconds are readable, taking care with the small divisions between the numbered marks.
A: 1,57,30
